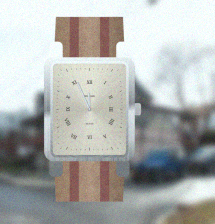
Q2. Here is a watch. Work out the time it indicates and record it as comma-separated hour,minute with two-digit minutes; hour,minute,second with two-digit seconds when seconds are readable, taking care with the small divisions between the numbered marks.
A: 11,56
